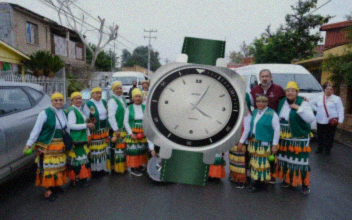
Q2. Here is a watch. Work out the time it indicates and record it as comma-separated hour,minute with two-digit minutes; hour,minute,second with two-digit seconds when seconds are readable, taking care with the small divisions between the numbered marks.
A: 4,04
